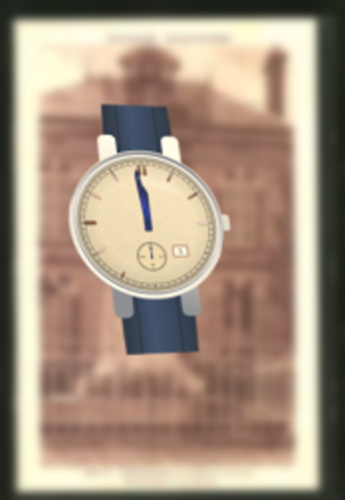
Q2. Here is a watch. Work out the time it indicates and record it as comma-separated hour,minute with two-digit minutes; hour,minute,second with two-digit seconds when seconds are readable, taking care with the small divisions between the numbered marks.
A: 11,59
